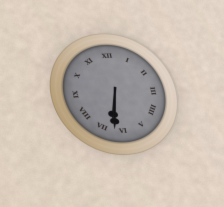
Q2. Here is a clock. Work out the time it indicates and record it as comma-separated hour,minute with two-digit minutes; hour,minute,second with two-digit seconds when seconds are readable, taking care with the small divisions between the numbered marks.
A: 6,32
